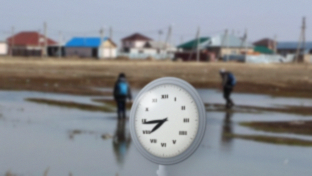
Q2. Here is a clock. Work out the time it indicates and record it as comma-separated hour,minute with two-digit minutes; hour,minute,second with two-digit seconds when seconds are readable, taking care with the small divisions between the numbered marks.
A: 7,44
